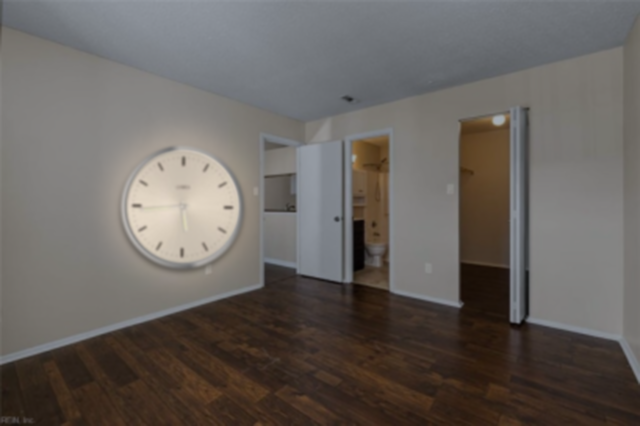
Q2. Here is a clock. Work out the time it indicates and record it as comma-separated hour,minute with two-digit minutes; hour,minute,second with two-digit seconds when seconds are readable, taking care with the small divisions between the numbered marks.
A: 5,44
